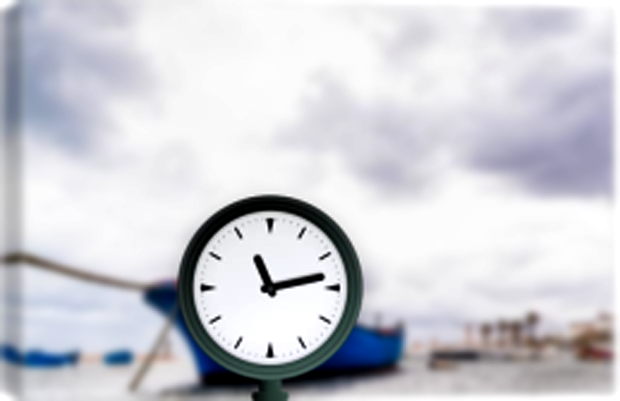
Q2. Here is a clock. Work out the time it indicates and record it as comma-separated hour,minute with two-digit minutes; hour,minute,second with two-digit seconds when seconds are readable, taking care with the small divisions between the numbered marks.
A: 11,13
